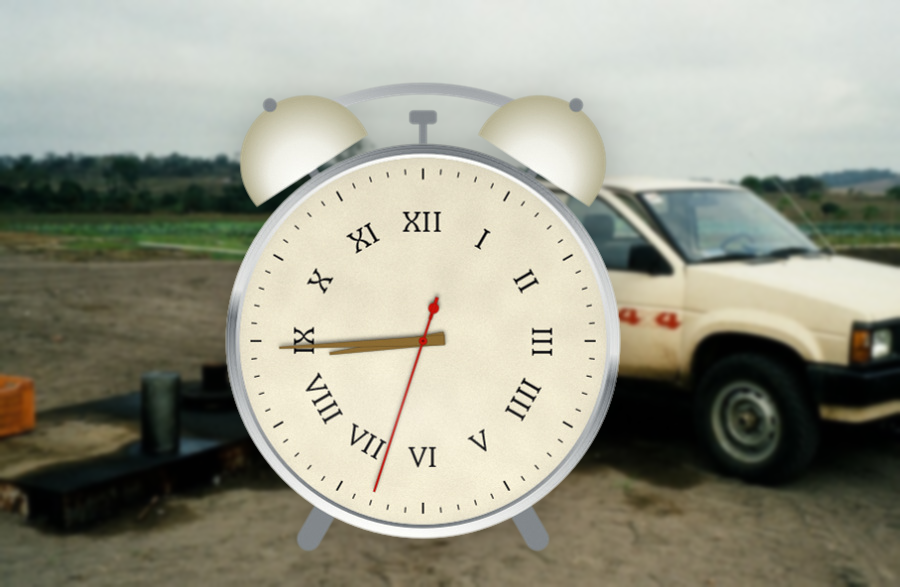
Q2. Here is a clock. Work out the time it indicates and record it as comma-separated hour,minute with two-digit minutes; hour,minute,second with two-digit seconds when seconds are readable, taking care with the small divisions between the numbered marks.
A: 8,44,33
